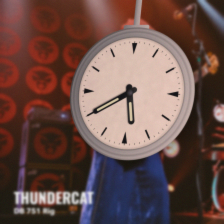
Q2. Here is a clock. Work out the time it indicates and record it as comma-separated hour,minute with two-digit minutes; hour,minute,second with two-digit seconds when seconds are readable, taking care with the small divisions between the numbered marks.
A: 5,40
